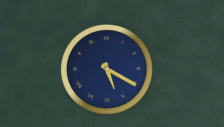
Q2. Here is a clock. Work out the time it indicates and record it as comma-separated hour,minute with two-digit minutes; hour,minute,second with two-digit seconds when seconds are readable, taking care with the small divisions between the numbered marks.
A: 5,20
